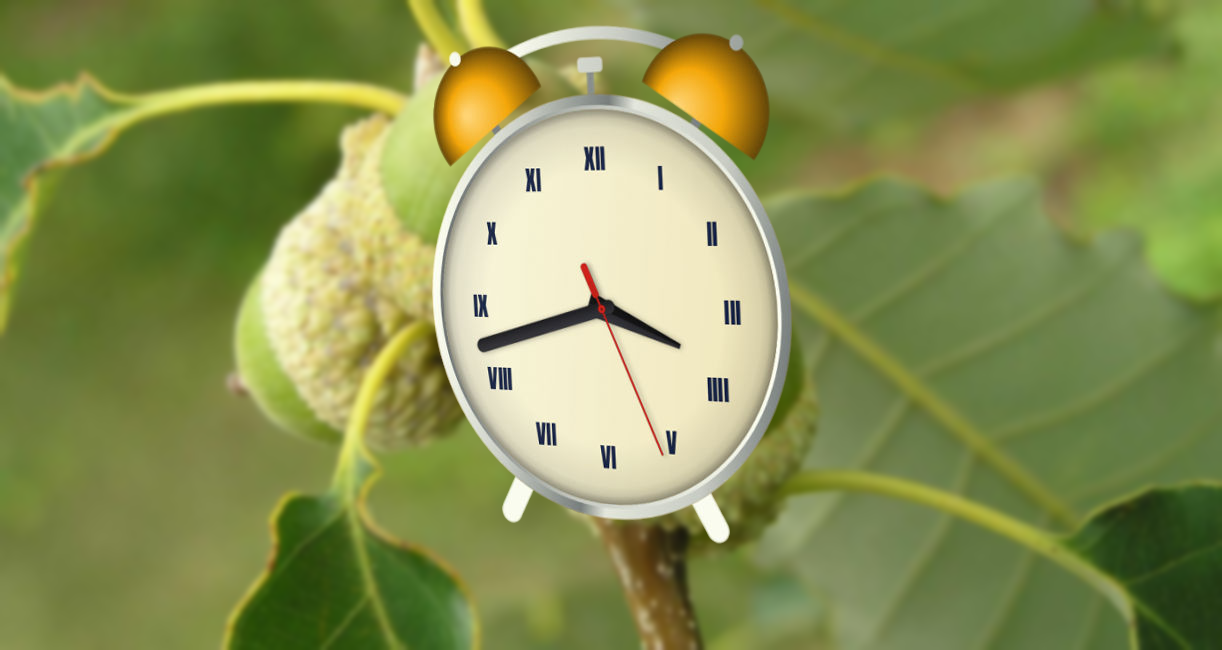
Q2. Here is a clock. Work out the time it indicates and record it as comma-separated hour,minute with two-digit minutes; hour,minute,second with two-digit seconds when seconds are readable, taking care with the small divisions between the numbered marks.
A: 3,42,26
